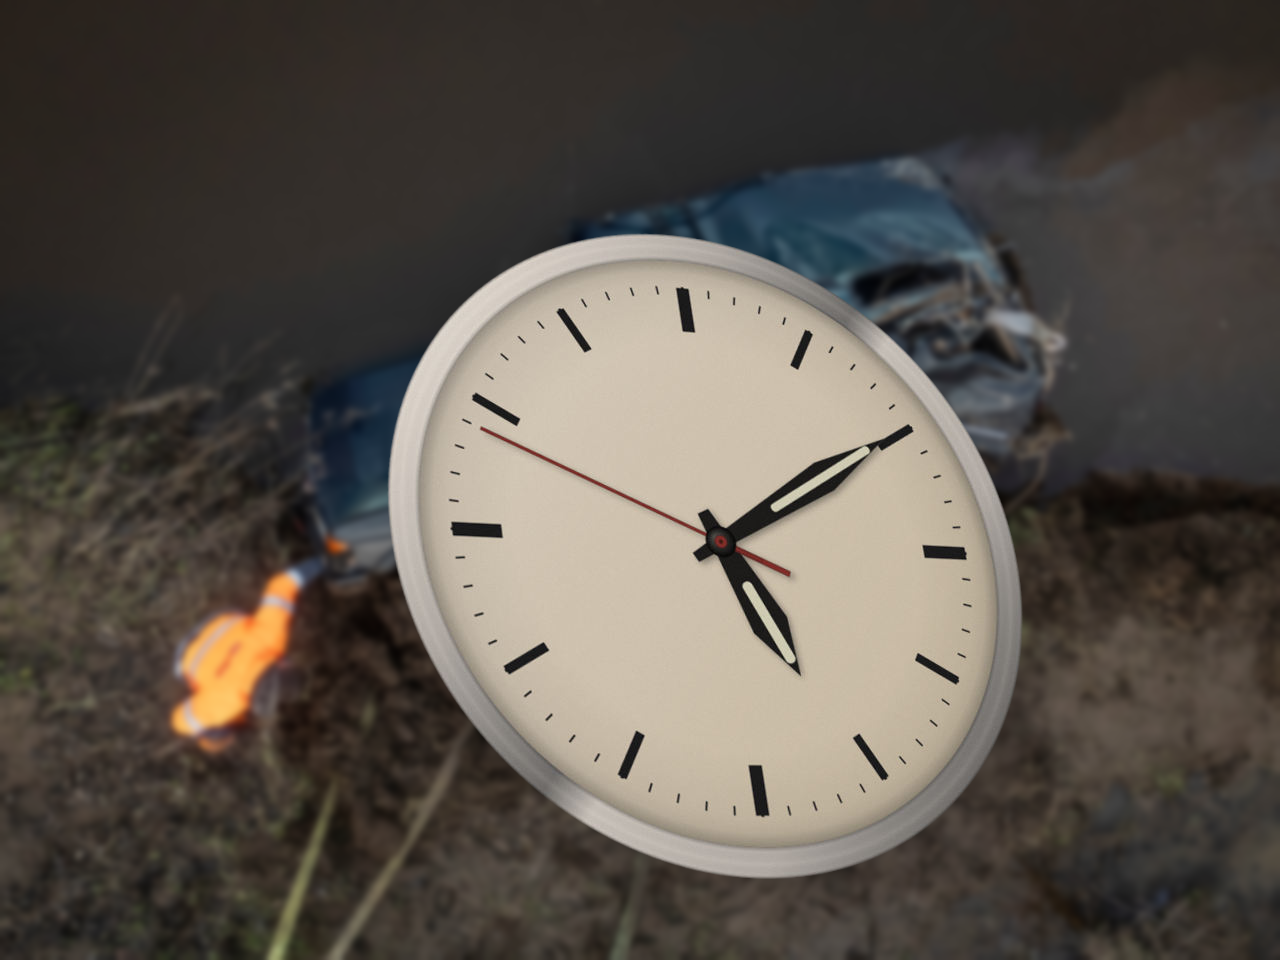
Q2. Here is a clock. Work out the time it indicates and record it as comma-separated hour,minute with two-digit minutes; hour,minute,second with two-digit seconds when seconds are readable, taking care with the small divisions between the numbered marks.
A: 5,09,49
